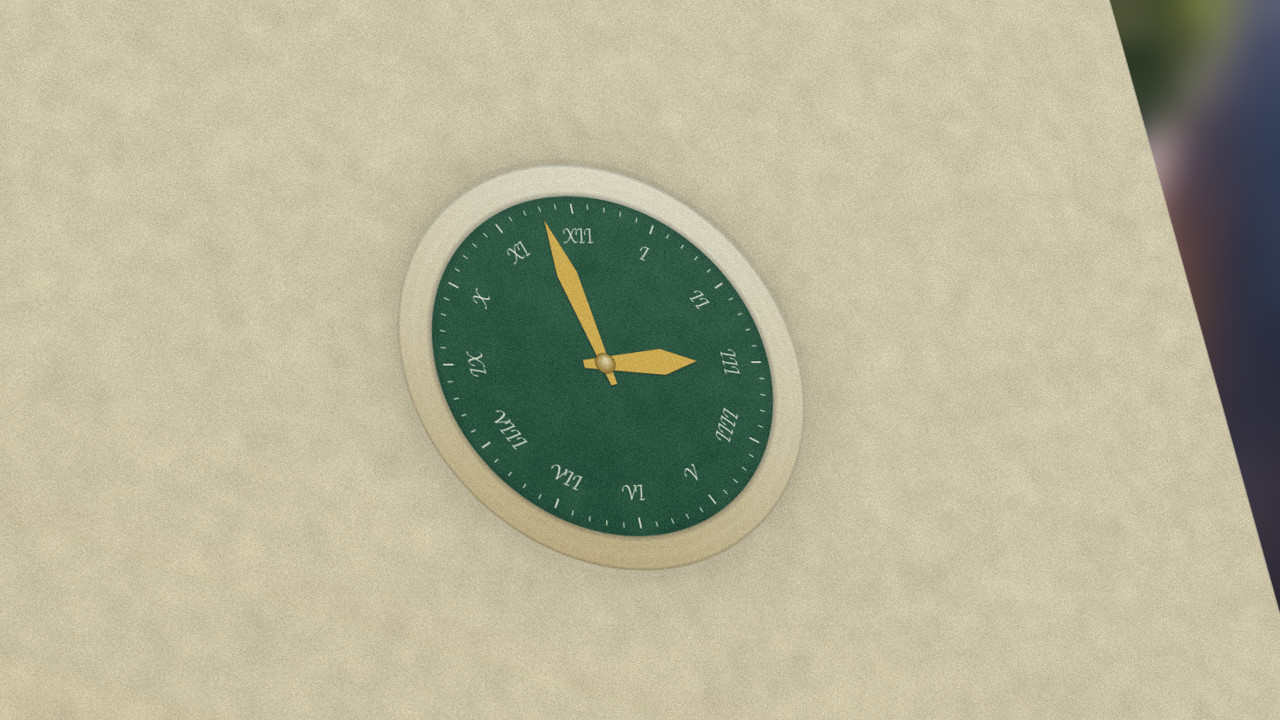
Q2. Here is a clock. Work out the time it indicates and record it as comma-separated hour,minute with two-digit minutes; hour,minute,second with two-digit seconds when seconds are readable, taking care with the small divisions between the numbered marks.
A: 2,58
